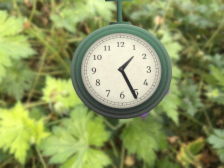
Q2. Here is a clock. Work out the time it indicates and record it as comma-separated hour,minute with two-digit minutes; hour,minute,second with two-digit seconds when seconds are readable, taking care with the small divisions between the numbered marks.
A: 1,26
